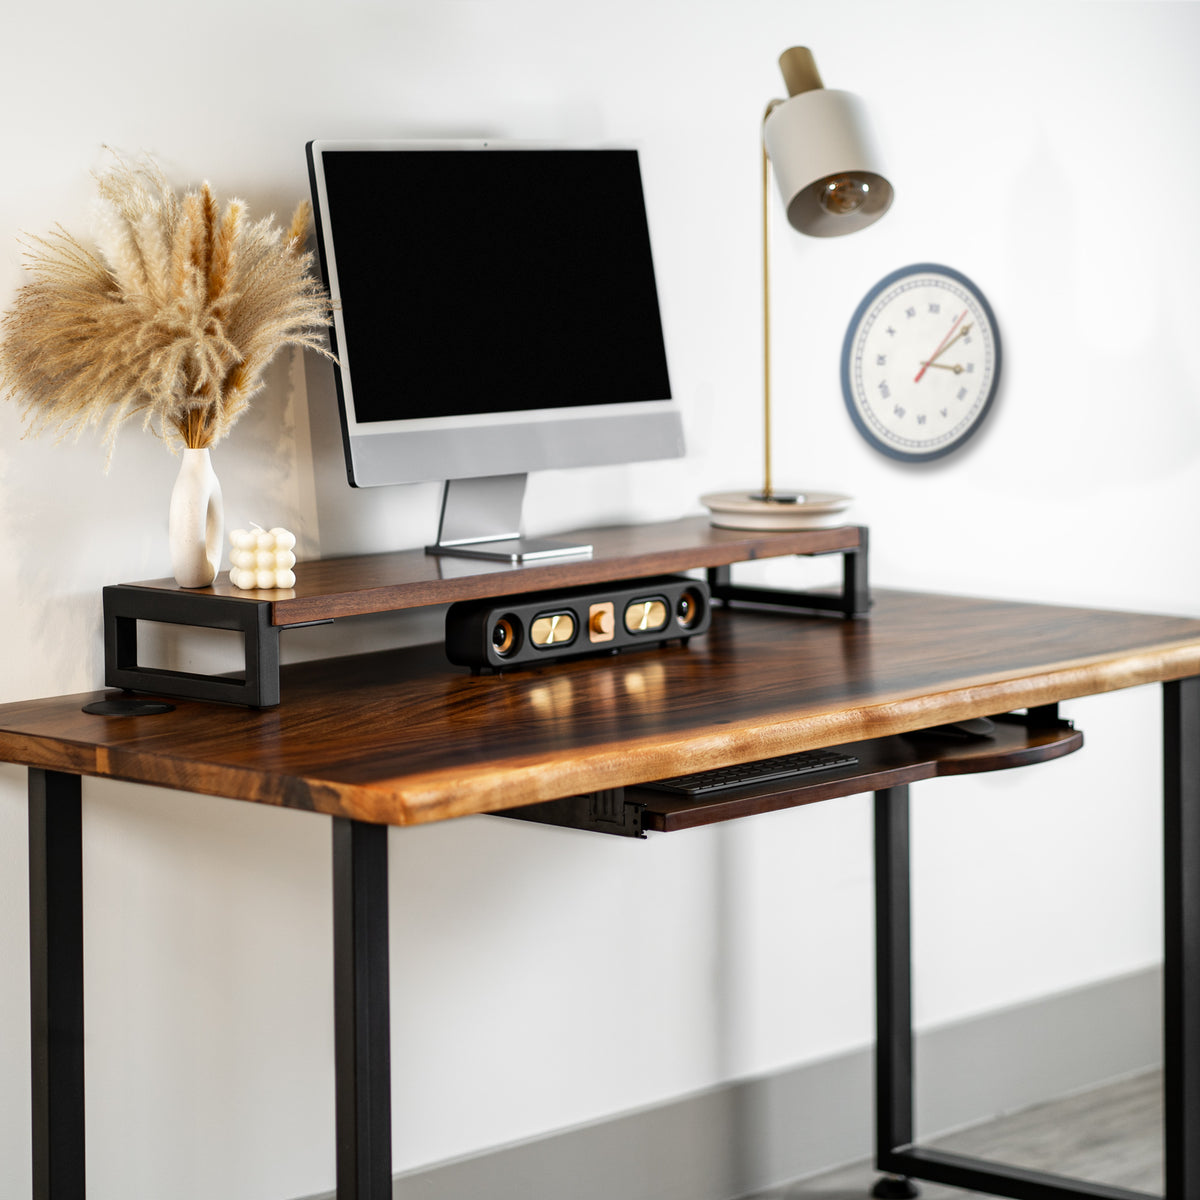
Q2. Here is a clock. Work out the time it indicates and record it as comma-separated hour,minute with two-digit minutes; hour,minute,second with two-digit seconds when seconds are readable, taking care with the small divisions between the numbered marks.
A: 3,08,06
